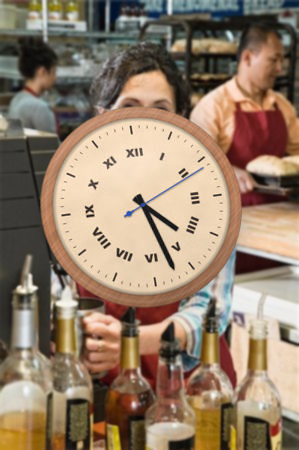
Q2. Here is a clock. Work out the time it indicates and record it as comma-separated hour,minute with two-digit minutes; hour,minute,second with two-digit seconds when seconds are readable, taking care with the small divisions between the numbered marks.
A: 4,27,11
